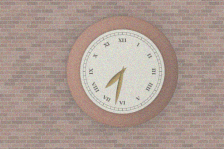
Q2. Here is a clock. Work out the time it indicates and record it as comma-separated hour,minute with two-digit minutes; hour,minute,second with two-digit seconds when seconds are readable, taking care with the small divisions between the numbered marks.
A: 7,32
